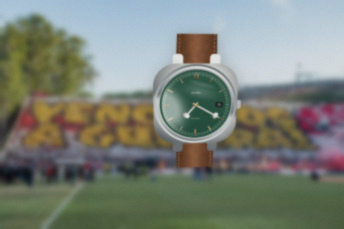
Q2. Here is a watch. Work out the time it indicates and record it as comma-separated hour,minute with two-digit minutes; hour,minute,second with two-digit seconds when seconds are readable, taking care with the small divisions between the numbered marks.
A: 7,20
